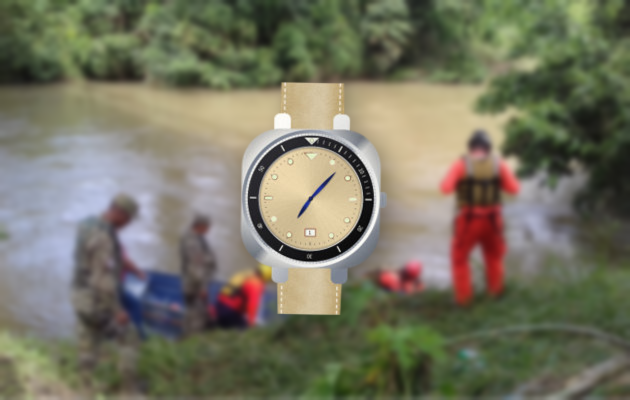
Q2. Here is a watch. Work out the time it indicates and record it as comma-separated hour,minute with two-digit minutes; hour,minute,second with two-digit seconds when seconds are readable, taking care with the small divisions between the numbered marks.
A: 7,07
